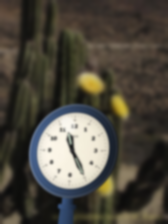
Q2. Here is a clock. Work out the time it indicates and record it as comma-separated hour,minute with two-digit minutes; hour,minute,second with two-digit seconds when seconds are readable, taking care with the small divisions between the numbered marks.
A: 11,25
